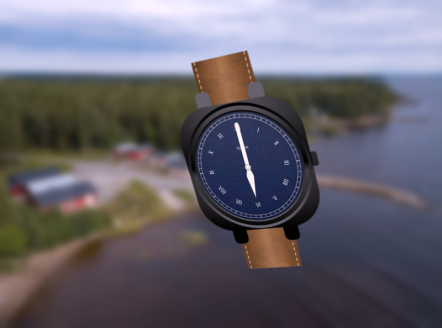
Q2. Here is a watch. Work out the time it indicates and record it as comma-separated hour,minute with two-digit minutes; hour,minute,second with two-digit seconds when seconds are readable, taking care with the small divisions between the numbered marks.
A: 6,00
